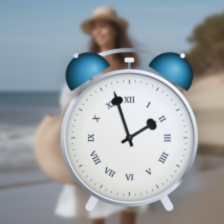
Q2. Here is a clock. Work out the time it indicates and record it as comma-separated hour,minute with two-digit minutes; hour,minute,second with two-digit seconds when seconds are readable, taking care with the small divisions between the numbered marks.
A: 1,57
